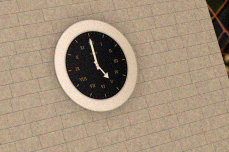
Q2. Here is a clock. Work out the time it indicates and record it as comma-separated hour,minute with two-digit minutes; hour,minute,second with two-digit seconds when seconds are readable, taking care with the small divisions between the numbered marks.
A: 5,00
